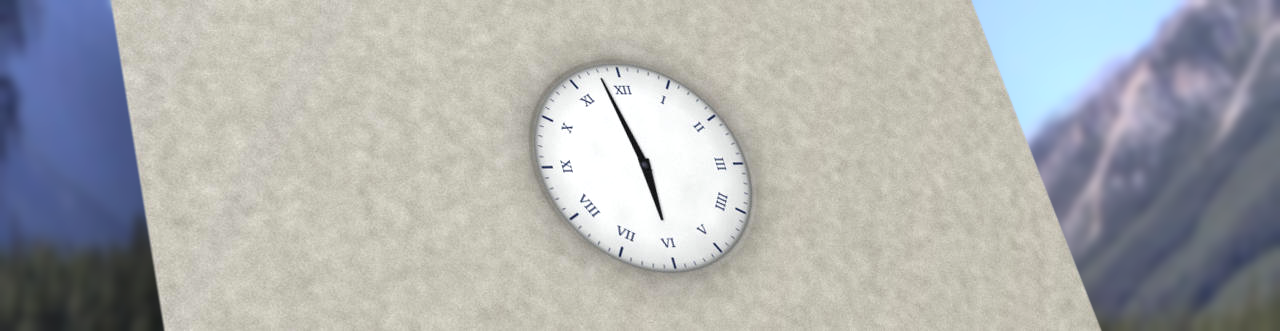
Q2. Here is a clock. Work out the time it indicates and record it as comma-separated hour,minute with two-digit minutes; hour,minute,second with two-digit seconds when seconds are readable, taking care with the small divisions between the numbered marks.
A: 5,58
